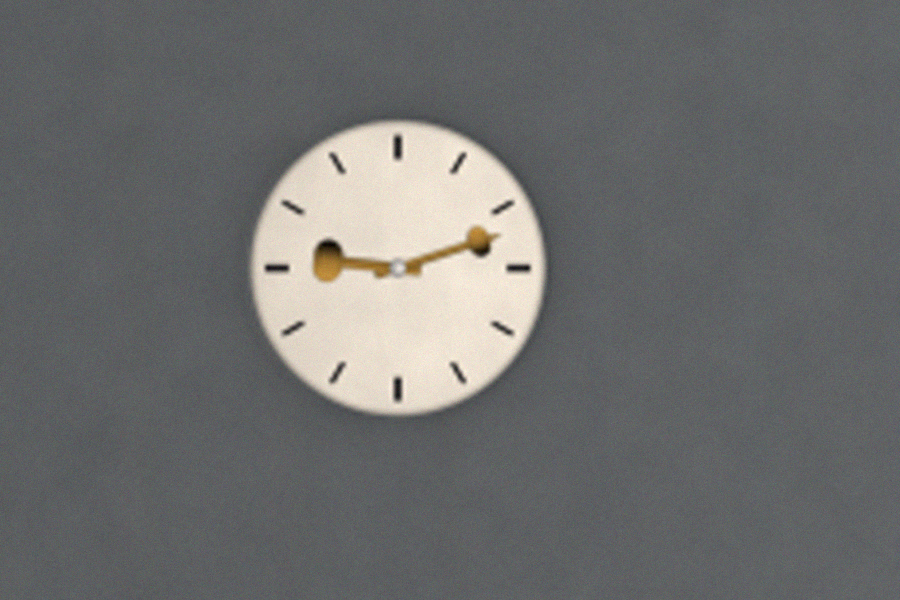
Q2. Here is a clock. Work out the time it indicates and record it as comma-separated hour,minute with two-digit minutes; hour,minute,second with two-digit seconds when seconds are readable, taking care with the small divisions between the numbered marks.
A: 9,12
